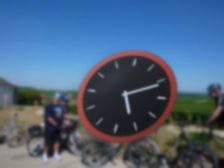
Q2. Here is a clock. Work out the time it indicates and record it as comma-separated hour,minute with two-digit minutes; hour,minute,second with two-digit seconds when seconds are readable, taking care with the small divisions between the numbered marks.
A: 5,11
